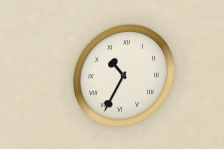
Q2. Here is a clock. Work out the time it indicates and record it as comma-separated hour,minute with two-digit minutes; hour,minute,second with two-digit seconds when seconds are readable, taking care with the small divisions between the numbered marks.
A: 10,34
